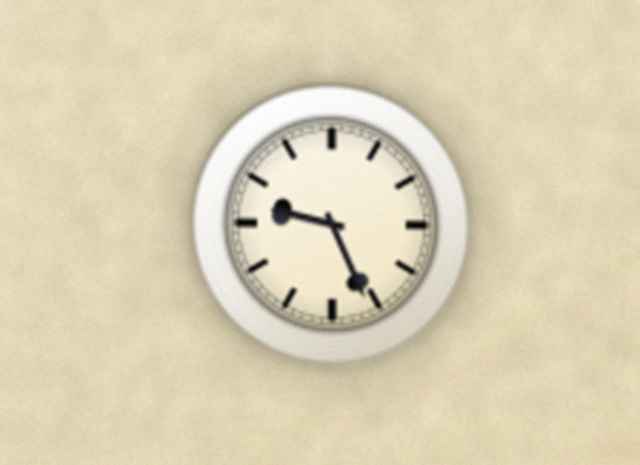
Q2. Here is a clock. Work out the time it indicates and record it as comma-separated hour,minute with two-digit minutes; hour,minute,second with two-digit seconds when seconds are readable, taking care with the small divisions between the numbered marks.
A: 9,26
